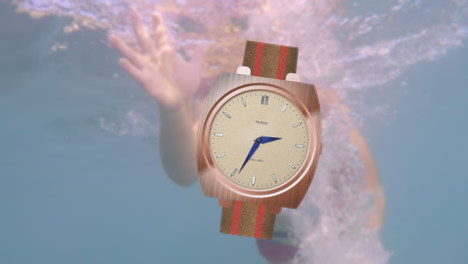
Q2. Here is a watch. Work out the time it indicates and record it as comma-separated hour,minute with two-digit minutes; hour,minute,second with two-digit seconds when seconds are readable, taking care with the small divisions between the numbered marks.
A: 2,34
